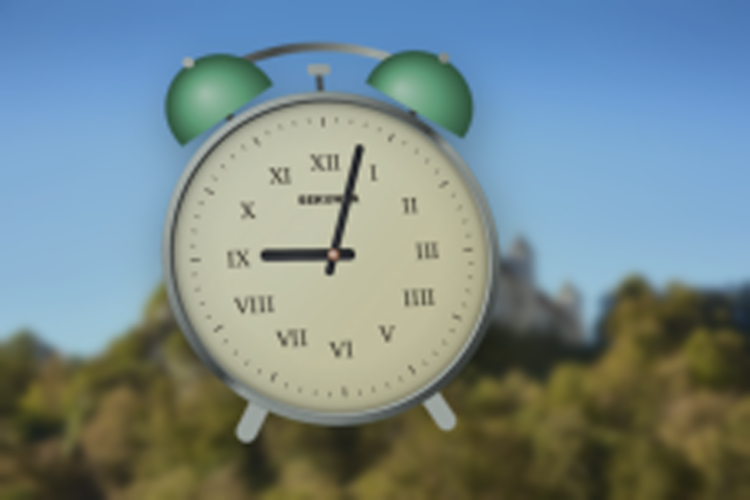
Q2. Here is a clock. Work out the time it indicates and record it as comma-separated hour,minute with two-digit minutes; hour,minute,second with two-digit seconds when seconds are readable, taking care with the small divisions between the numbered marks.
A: 9,03
